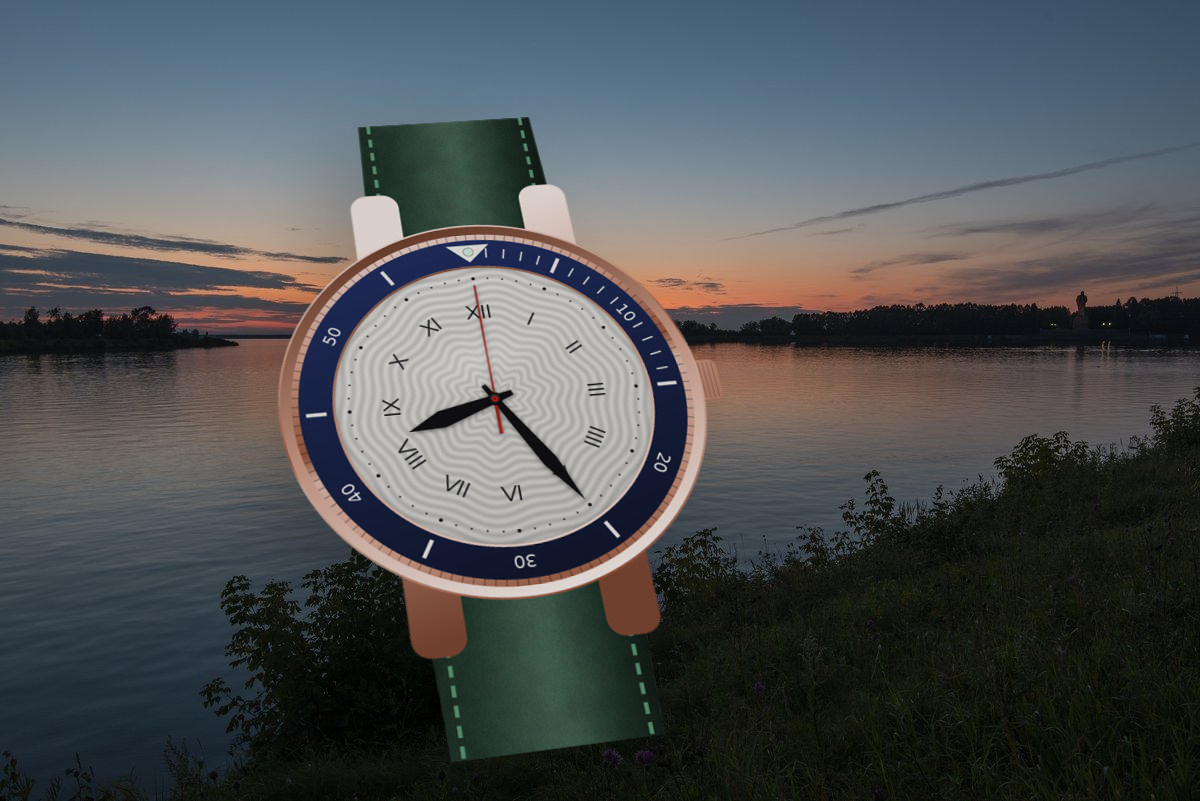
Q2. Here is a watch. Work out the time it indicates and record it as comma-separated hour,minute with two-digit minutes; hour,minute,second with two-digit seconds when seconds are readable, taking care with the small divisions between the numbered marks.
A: 8,25,00
